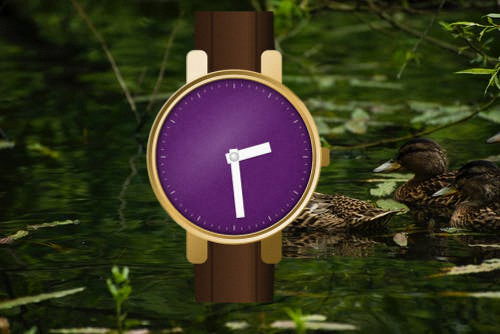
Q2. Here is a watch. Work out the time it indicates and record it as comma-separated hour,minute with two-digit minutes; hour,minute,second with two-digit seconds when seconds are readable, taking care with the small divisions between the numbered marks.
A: 2,29
